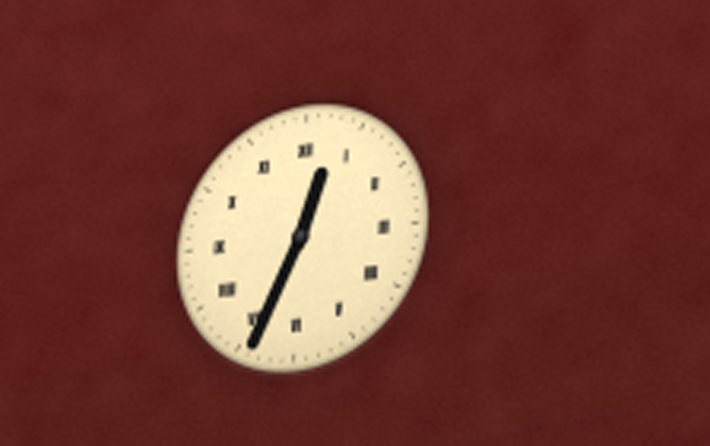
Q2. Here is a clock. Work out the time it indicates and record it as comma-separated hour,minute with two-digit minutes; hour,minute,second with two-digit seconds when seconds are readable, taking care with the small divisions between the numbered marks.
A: 12,34
